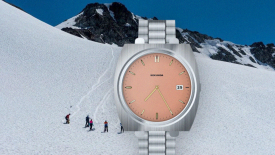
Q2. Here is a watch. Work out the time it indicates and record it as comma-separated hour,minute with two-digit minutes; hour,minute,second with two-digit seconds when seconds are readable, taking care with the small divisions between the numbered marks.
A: 7,25
